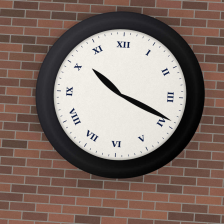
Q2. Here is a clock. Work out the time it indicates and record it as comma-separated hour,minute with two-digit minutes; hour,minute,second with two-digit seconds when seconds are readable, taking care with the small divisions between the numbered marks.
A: 10,19
